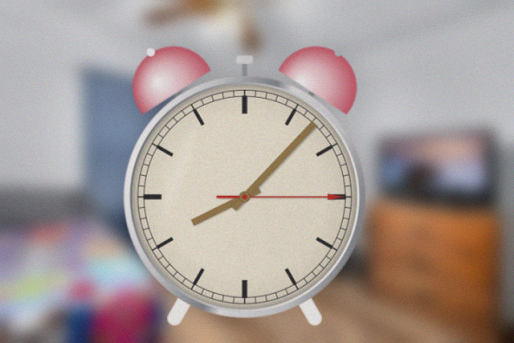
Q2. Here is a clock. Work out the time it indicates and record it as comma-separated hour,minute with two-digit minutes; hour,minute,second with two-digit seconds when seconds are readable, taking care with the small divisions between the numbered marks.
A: 8,07,15
